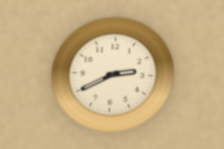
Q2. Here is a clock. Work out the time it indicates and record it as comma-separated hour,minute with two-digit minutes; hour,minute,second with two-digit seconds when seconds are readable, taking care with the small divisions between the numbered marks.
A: 2,40
